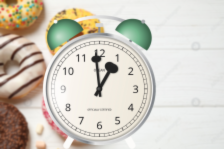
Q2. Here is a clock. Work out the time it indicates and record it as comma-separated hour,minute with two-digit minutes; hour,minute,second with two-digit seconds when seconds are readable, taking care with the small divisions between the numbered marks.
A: 12,59
